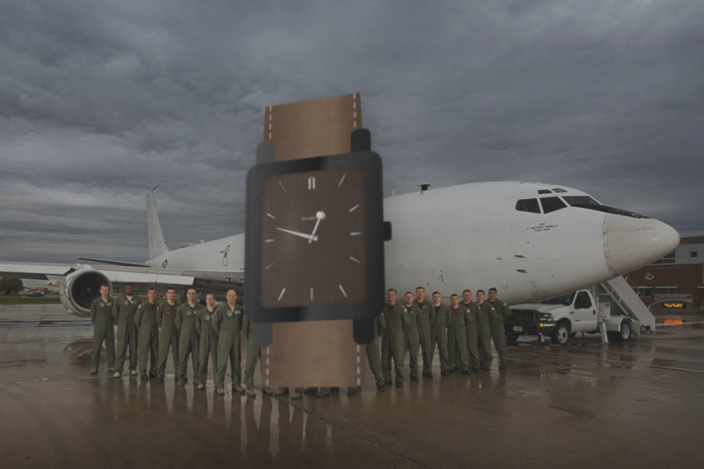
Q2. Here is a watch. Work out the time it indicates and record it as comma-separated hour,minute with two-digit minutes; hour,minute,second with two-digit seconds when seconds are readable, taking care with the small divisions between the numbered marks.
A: 12,48
